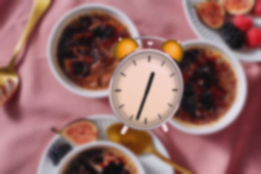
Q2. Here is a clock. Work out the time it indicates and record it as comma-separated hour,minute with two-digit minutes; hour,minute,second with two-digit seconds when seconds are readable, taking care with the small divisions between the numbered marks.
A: 12,33
